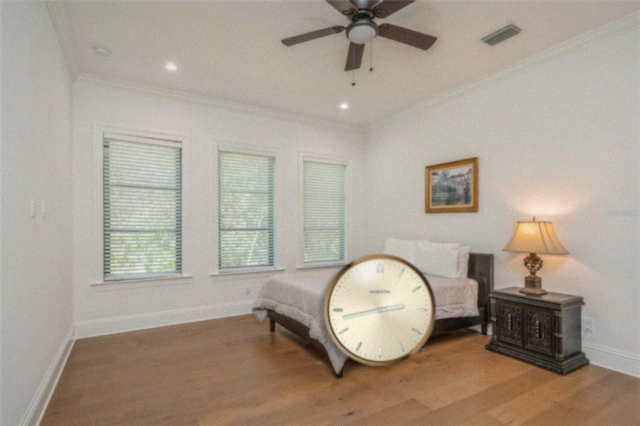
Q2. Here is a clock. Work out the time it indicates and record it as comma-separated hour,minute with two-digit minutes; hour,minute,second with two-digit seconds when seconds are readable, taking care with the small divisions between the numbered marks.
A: 2,43
